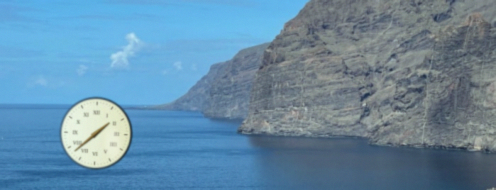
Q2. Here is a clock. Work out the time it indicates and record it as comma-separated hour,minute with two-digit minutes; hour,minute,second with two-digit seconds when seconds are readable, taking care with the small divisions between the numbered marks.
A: 1,38
